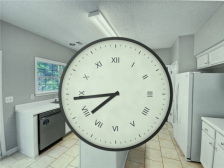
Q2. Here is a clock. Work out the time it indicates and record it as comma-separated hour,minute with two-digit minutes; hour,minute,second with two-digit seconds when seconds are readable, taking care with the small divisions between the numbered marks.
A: 7,44
